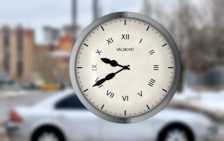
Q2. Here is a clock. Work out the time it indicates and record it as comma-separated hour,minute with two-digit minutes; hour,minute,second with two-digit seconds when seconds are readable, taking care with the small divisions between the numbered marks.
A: 9,40
